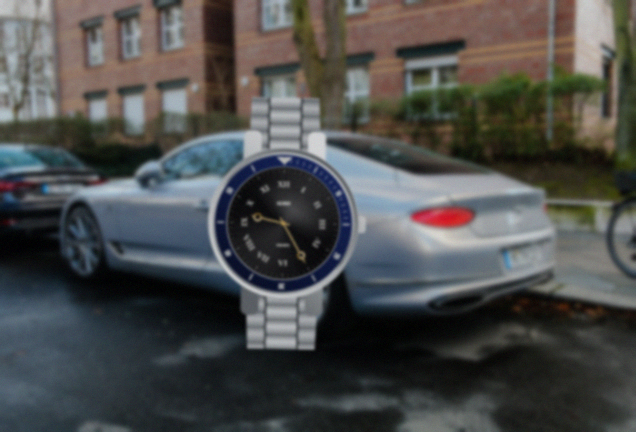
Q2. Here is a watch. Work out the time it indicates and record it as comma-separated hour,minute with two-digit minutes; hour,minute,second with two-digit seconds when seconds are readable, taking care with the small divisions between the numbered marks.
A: 9,25
